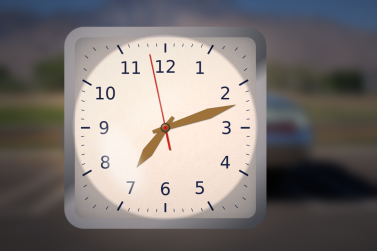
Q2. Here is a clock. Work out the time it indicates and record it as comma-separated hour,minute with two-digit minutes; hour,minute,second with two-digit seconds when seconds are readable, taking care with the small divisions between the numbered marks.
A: 7,11,58
